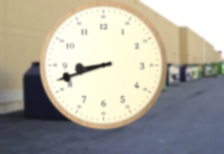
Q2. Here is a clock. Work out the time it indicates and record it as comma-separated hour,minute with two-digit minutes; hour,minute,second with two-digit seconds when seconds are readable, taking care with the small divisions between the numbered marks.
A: 8,42
